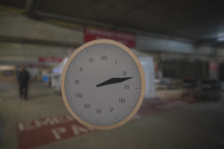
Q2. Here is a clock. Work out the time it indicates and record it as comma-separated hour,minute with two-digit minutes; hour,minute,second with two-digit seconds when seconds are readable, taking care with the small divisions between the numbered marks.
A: 2,12
